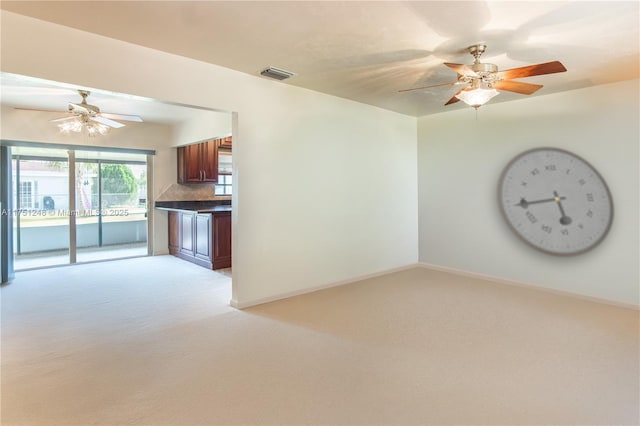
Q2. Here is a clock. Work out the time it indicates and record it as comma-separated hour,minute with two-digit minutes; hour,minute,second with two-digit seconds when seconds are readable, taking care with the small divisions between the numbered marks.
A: 5,44
